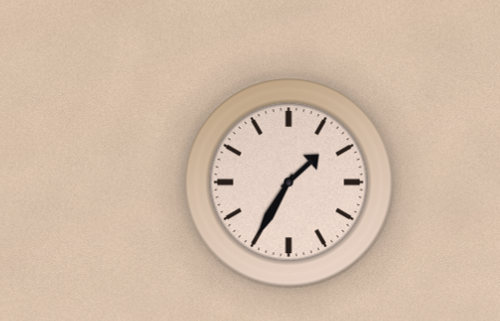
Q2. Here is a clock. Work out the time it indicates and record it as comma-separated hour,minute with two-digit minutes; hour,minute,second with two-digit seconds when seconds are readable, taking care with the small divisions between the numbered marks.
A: 1,35
